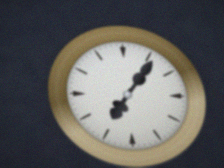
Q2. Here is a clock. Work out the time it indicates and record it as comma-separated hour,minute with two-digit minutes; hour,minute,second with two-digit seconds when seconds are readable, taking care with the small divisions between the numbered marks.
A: 7,06
